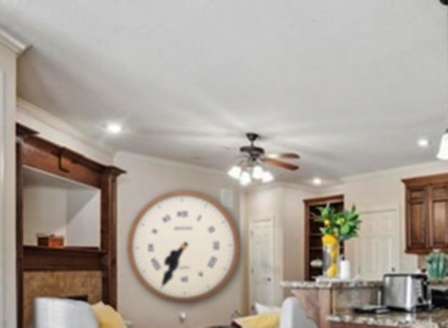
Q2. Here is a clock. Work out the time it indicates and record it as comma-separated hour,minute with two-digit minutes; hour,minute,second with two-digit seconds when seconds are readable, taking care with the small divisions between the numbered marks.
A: 7,35
